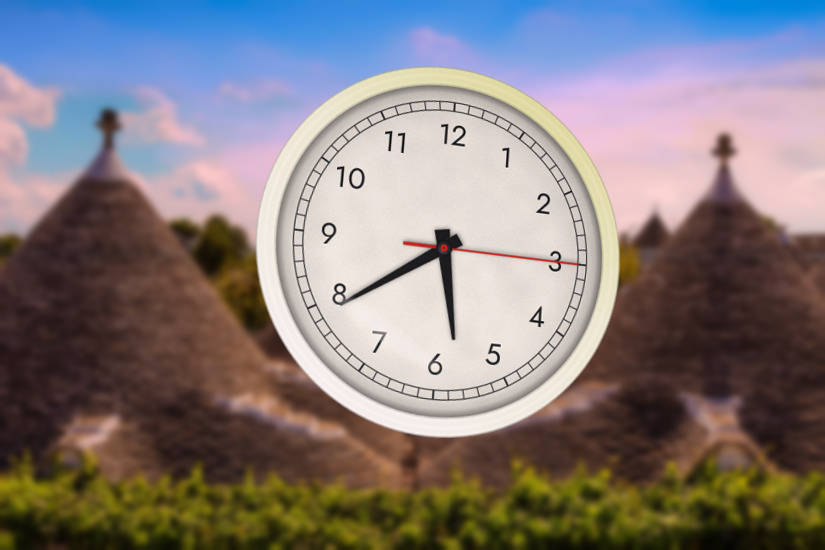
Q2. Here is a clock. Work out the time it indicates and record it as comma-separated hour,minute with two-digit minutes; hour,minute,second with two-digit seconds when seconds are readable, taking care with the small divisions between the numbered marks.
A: 5,39,15
